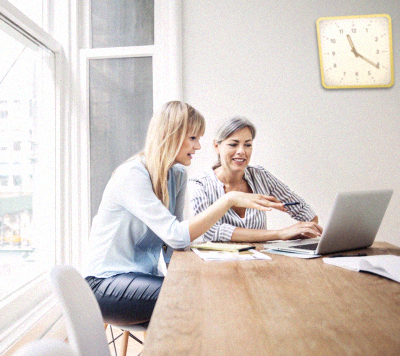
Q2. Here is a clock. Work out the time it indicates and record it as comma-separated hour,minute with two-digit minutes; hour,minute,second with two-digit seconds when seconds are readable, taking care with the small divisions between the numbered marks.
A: 11,21
